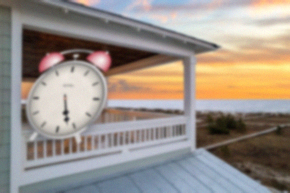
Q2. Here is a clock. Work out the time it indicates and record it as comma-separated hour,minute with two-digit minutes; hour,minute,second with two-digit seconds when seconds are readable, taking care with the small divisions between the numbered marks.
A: 5,27
